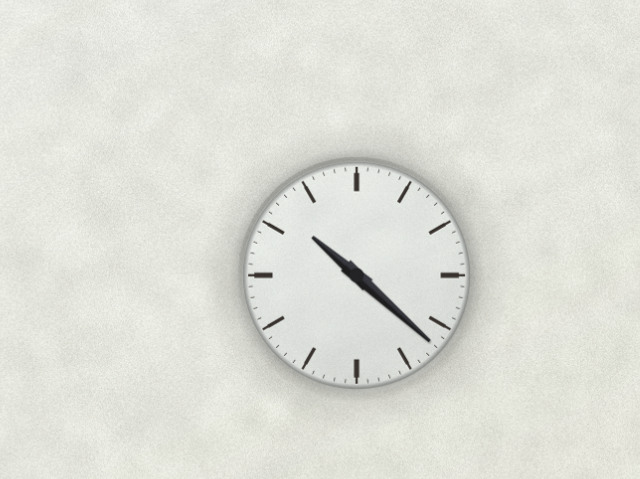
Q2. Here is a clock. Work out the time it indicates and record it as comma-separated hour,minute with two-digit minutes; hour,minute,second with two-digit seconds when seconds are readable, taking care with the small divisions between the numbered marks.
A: 10,22
